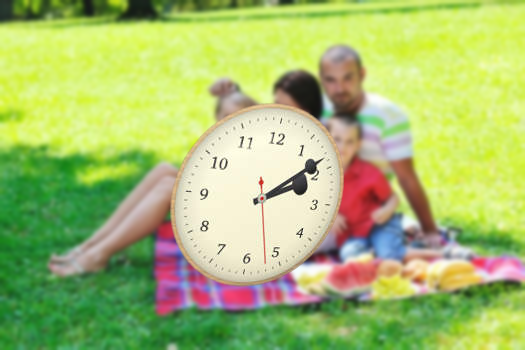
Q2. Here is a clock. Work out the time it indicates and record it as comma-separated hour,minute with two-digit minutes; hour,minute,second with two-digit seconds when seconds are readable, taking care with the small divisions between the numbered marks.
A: 2,08,27
